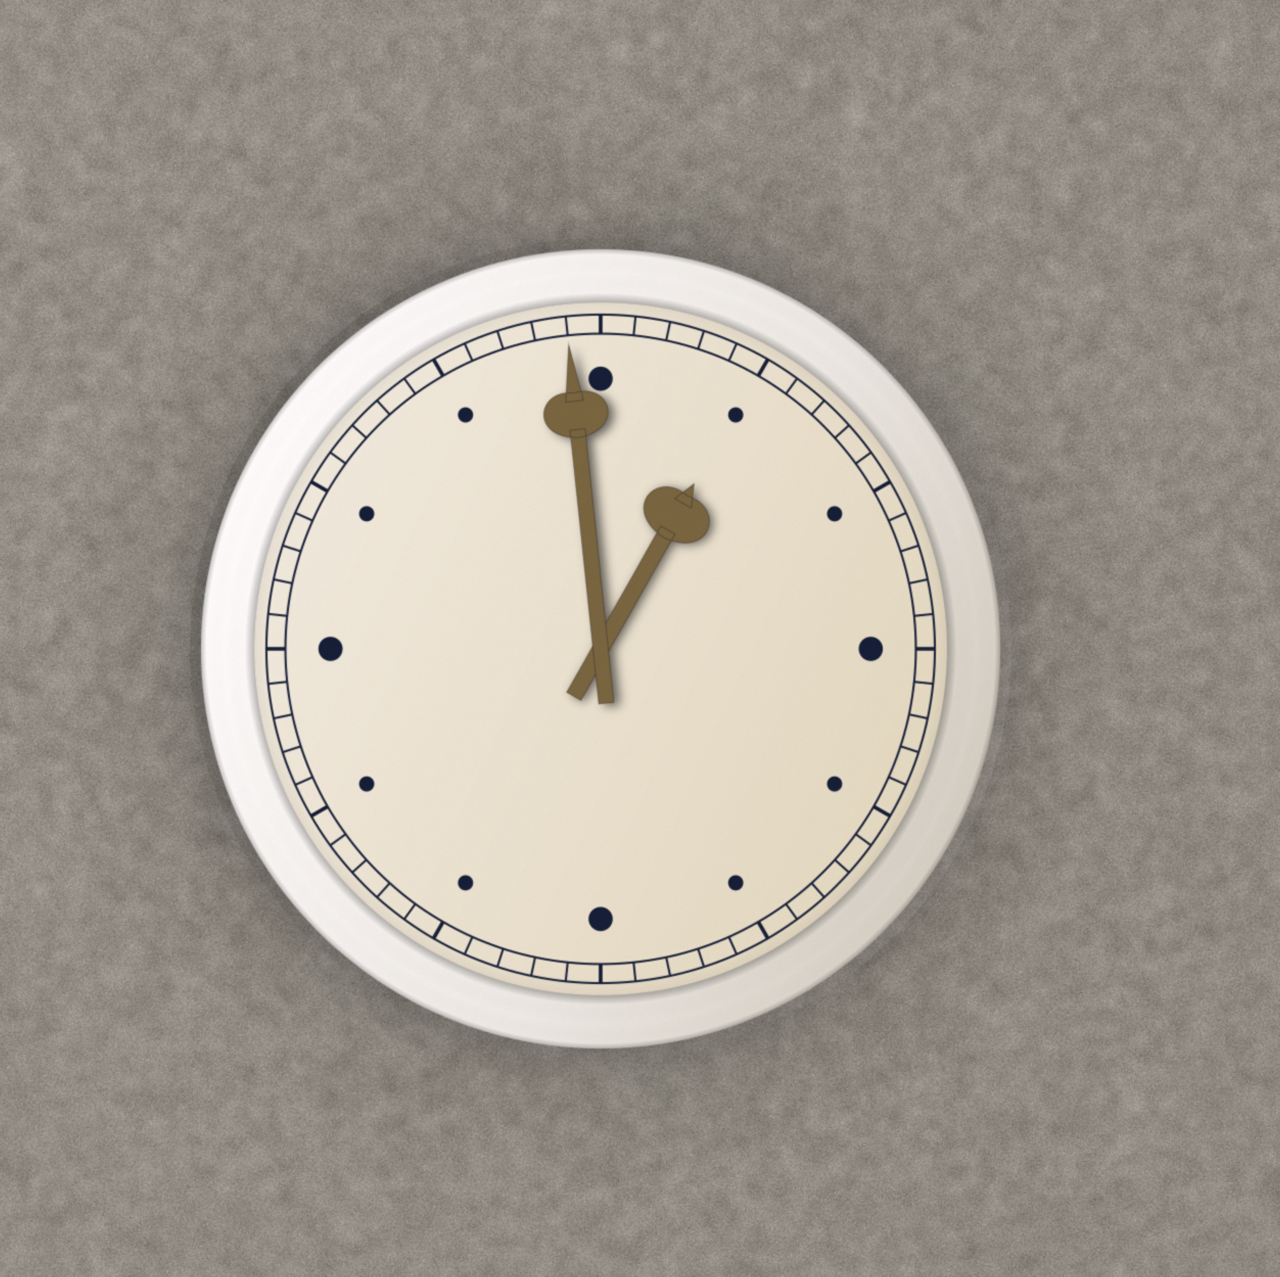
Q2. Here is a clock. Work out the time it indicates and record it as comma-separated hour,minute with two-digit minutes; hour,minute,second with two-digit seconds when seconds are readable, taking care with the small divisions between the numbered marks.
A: 12,59
